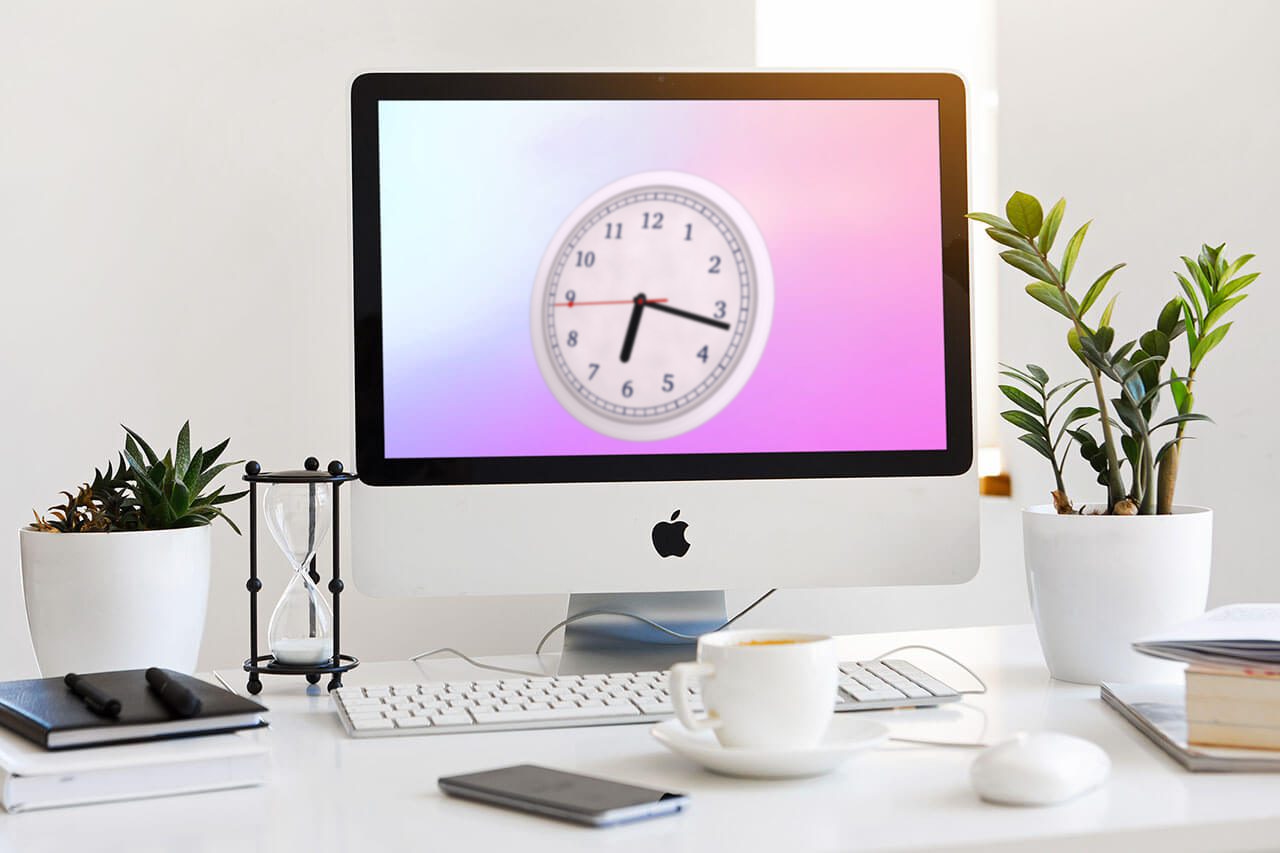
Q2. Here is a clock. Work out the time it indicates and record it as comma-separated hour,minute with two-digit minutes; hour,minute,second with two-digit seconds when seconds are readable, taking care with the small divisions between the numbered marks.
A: 6,16,44
